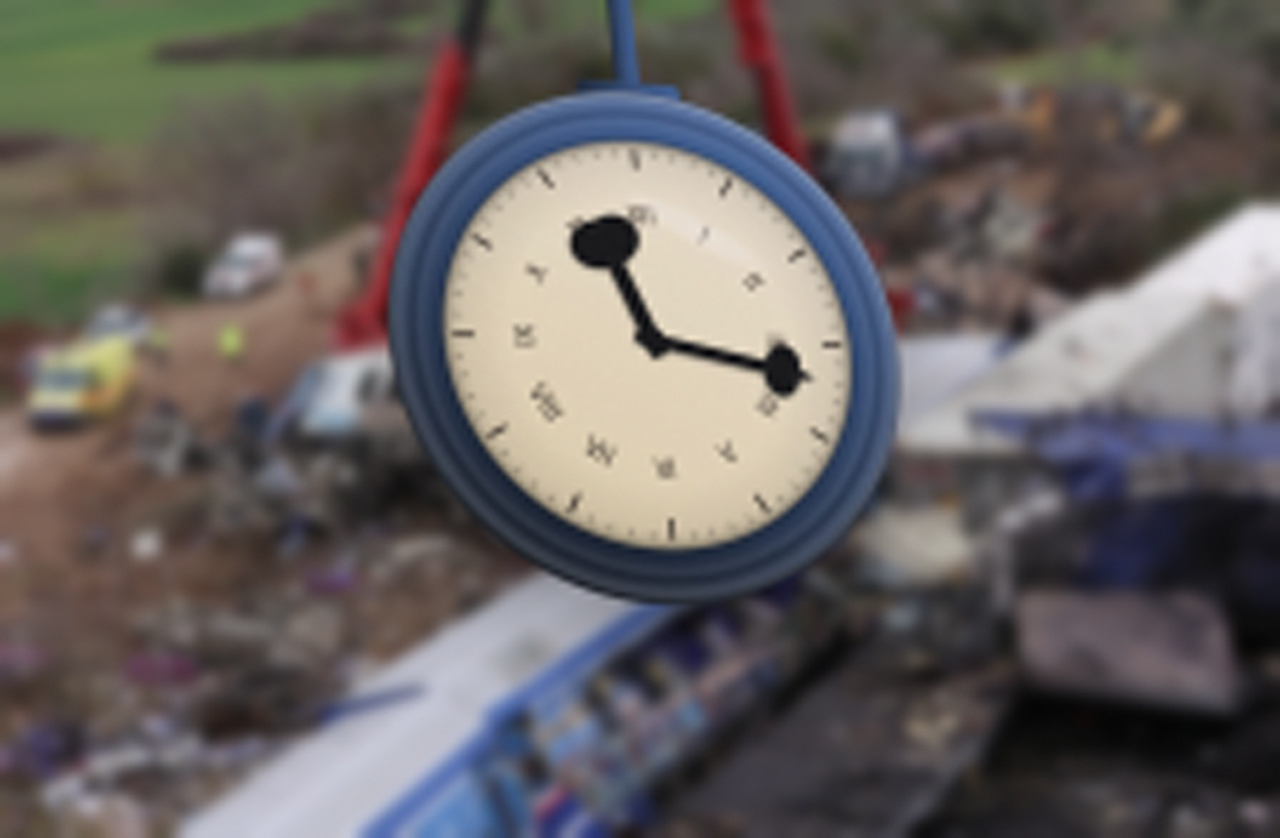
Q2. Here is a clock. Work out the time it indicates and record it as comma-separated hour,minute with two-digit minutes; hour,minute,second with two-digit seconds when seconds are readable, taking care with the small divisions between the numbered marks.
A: 11,17
